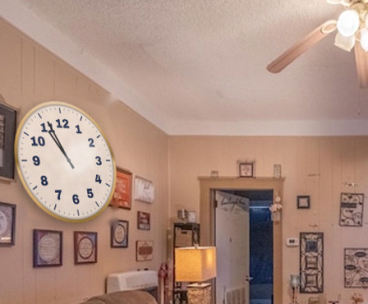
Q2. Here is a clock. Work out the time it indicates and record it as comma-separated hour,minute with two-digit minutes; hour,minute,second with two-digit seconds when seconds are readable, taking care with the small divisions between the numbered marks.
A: 10,56
